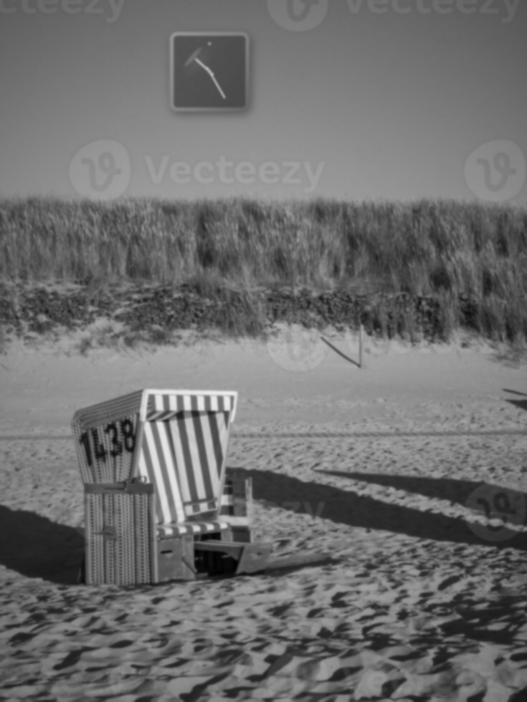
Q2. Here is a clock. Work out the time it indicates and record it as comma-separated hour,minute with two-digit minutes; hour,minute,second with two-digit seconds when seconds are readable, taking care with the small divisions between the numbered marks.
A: 10,25
